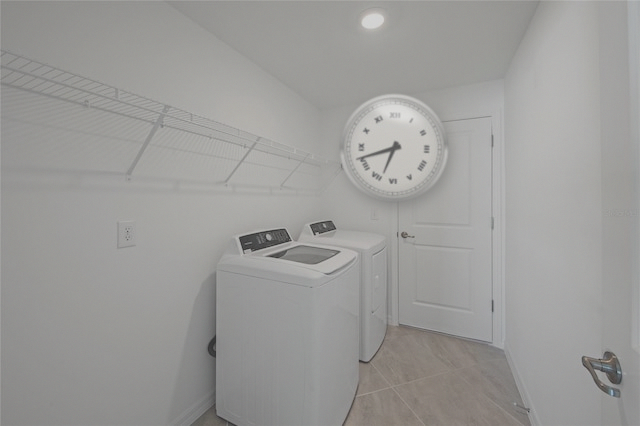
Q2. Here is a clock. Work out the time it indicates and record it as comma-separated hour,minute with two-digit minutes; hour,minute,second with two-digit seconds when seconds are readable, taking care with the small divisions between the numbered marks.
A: 6,42
